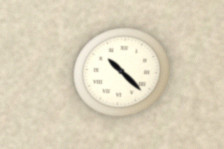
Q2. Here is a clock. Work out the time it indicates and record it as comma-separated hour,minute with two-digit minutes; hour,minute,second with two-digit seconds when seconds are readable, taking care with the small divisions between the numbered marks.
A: 10,22
